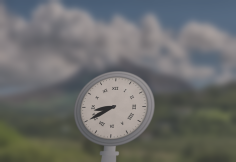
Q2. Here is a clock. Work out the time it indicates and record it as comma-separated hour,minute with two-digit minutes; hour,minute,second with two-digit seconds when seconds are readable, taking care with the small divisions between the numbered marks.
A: 8,40
